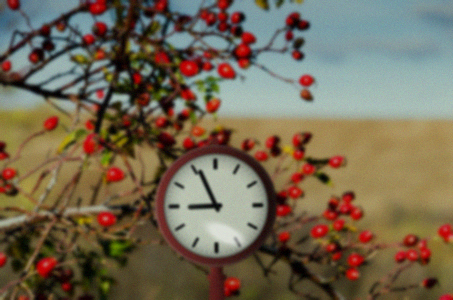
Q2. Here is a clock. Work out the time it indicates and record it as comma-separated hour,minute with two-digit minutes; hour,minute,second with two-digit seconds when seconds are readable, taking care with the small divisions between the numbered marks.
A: 8,56
